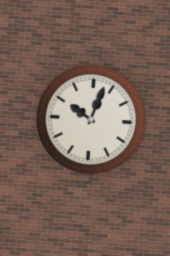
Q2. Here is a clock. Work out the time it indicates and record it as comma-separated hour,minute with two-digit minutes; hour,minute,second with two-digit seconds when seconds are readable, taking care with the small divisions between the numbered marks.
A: 10,03
